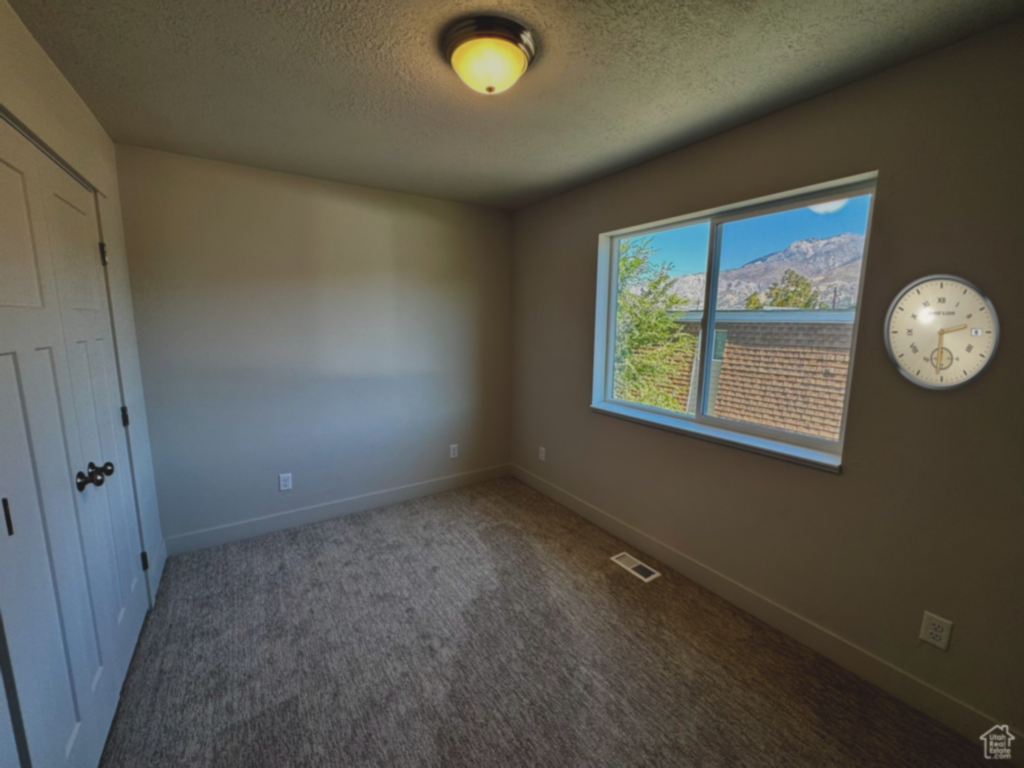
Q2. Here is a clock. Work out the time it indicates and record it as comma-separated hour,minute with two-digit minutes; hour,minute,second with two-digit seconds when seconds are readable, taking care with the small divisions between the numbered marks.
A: 2,31
